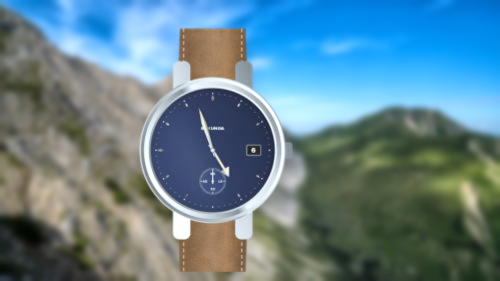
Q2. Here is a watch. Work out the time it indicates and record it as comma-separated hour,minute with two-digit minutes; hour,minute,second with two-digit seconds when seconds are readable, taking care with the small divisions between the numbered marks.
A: 4,57
